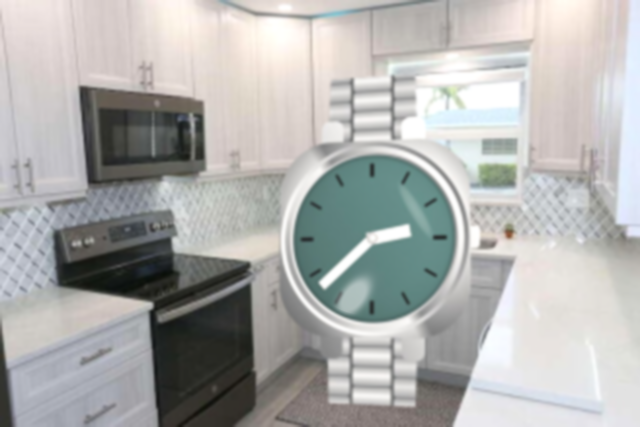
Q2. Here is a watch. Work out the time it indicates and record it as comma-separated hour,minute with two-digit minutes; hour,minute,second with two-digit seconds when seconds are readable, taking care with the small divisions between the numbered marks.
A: 2,38
